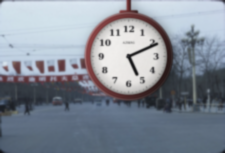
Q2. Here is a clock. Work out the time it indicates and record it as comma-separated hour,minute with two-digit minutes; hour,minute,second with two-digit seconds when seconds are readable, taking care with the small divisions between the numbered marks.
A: 5,11
